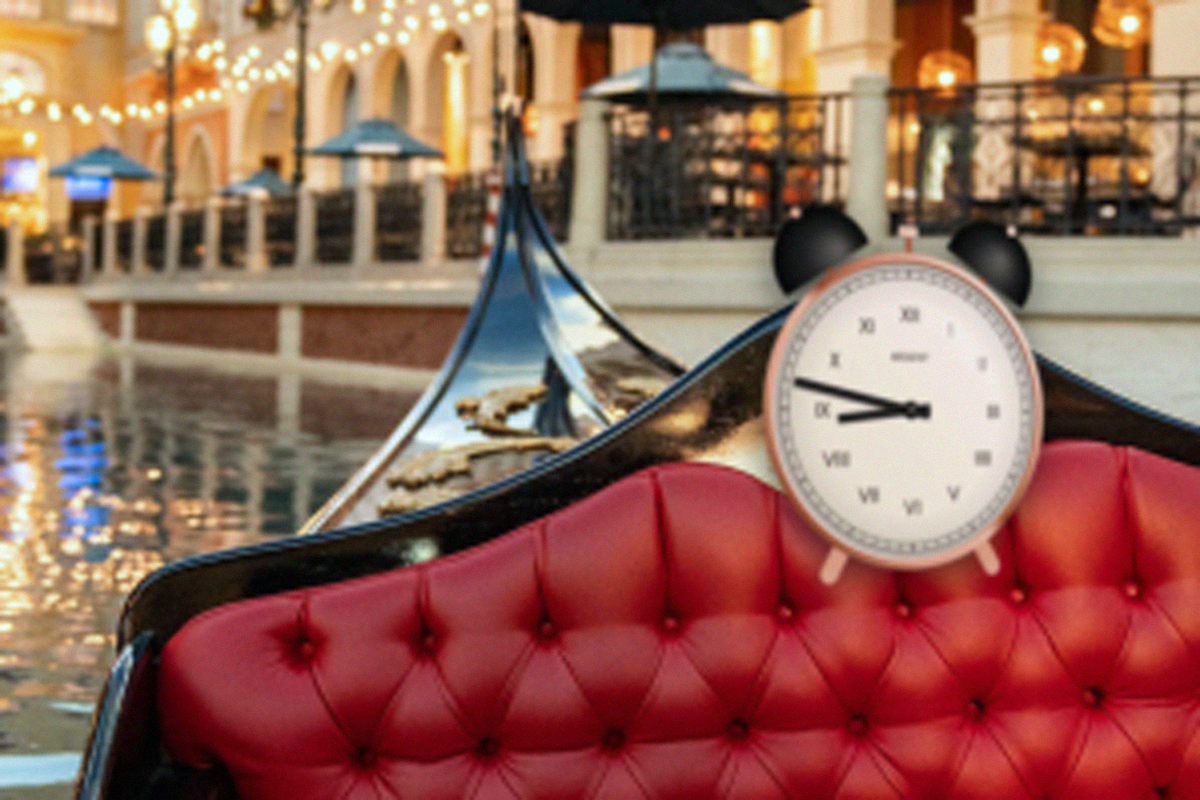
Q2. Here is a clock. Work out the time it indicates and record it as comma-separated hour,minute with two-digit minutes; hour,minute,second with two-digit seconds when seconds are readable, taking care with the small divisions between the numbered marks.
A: 8,47
